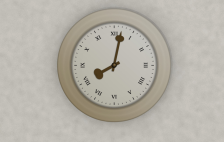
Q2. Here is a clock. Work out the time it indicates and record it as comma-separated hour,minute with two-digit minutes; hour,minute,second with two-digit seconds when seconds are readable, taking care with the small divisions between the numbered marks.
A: 8,02
